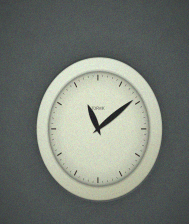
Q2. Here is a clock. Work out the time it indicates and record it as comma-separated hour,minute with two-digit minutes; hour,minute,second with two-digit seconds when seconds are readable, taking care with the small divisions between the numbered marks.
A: 11,09
